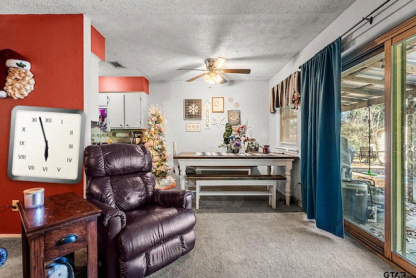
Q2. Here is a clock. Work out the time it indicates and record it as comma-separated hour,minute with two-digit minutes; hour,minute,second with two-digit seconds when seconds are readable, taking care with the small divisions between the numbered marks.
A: 5,57
